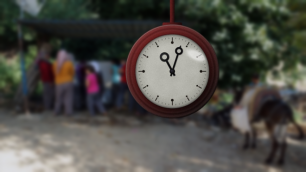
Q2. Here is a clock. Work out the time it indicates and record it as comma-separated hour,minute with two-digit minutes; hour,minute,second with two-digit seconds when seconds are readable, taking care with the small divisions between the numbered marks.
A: 11,03
